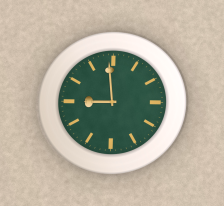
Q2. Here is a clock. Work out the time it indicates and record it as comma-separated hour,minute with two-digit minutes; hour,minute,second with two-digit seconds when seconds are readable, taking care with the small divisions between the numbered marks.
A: 8,59
